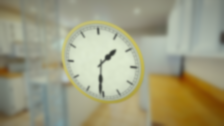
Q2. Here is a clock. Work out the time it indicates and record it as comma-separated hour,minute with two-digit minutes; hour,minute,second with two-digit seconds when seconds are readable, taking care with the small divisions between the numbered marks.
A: 1,31
